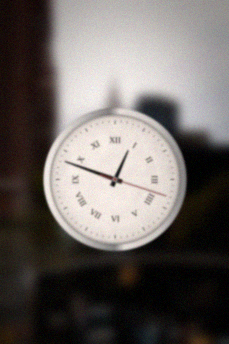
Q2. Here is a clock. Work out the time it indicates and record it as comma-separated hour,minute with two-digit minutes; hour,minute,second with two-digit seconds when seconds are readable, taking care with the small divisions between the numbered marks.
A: 12,48,18
